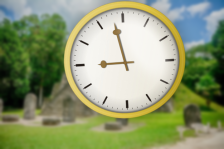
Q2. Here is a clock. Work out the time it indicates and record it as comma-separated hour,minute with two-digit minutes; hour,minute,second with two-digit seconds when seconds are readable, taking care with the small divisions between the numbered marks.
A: 8,58
